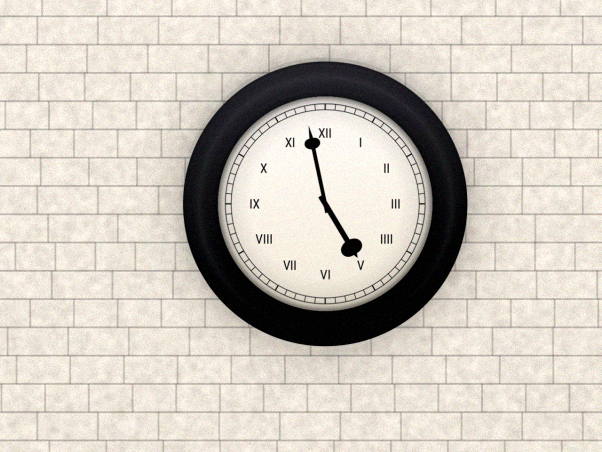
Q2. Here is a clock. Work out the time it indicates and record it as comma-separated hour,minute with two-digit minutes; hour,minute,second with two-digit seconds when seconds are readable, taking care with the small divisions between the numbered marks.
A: 4,58
